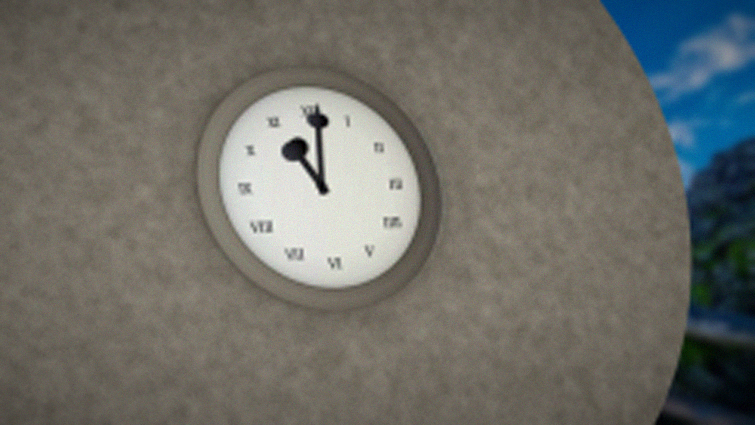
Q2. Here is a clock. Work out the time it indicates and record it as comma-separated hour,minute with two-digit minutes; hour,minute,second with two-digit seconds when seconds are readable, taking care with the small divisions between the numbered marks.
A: 11,01
